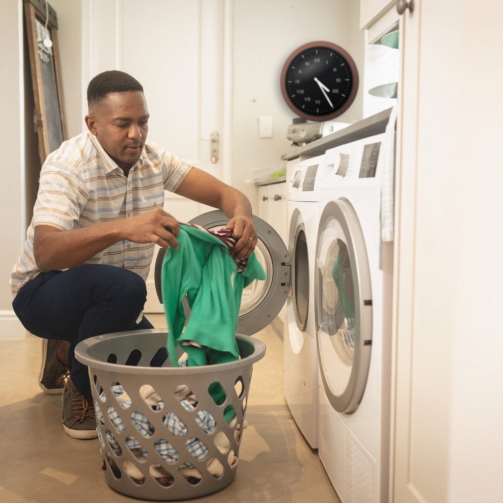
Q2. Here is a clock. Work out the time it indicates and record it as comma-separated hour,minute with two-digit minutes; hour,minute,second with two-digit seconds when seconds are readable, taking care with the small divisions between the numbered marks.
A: 4,25
